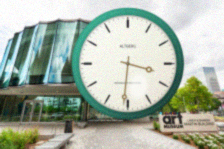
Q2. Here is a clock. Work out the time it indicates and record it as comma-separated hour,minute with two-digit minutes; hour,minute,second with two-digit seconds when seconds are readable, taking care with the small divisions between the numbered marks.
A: 3,31
